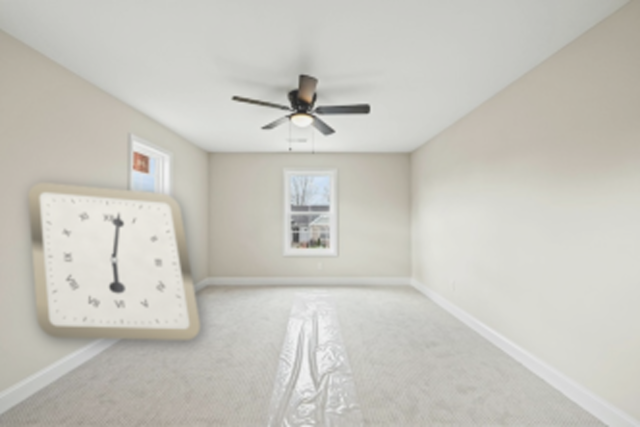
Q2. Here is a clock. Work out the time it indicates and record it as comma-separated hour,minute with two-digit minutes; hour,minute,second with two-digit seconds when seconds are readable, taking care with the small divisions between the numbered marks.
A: 6,02
